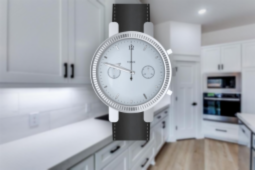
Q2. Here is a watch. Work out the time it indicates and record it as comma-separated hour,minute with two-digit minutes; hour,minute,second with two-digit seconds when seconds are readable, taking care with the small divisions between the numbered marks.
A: 9,48
